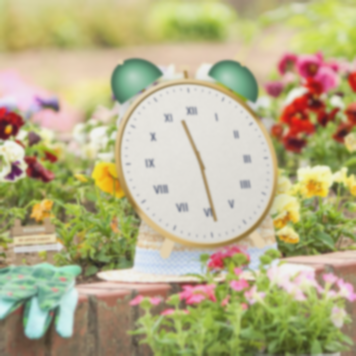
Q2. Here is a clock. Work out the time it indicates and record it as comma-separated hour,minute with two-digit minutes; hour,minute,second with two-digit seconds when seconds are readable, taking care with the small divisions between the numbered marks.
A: 11,29
